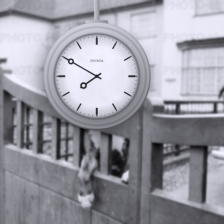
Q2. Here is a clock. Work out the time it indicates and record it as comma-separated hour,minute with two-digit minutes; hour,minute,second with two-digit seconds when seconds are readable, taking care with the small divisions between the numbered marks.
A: 7,50
